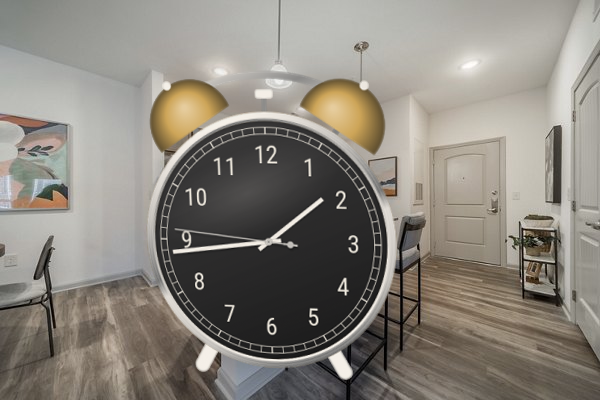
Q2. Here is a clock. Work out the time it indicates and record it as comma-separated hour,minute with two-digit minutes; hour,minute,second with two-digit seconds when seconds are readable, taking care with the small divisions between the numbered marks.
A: 1,43,46
